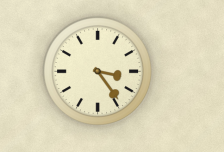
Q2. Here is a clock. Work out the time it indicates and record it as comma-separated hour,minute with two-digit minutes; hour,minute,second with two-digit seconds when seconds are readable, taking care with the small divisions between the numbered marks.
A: 3,24
